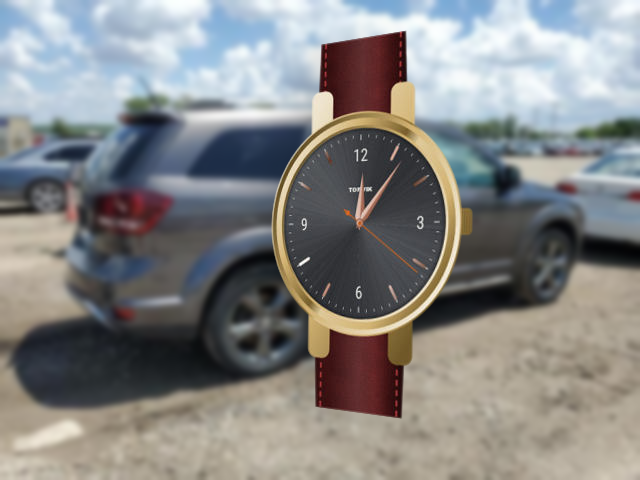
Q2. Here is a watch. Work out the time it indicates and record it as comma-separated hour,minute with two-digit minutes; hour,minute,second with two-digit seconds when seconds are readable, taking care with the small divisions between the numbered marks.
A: 12,06,21
